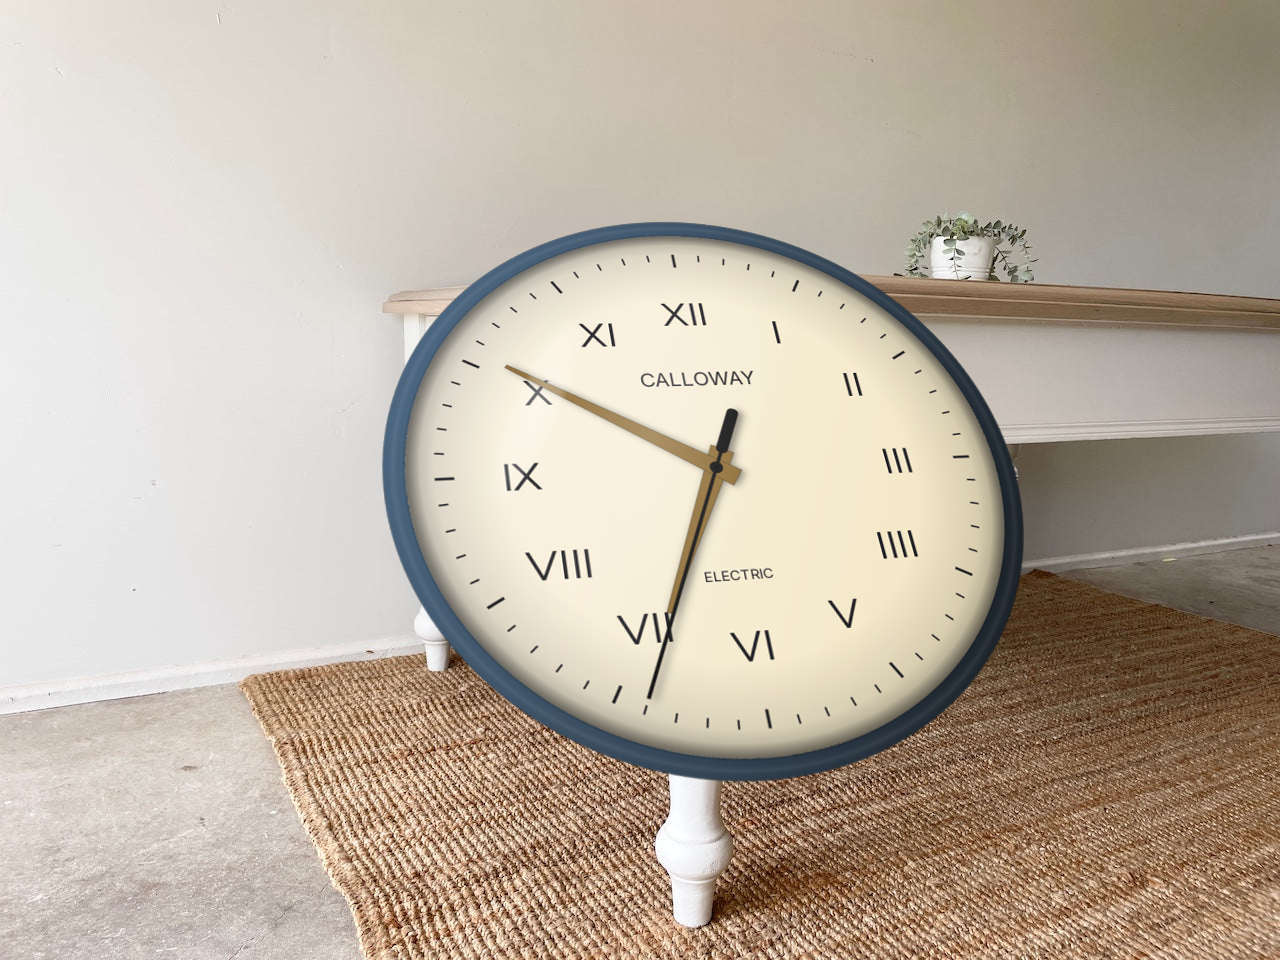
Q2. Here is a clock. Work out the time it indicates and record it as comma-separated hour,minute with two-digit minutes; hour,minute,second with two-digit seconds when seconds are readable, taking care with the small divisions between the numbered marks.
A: 6,50,34
